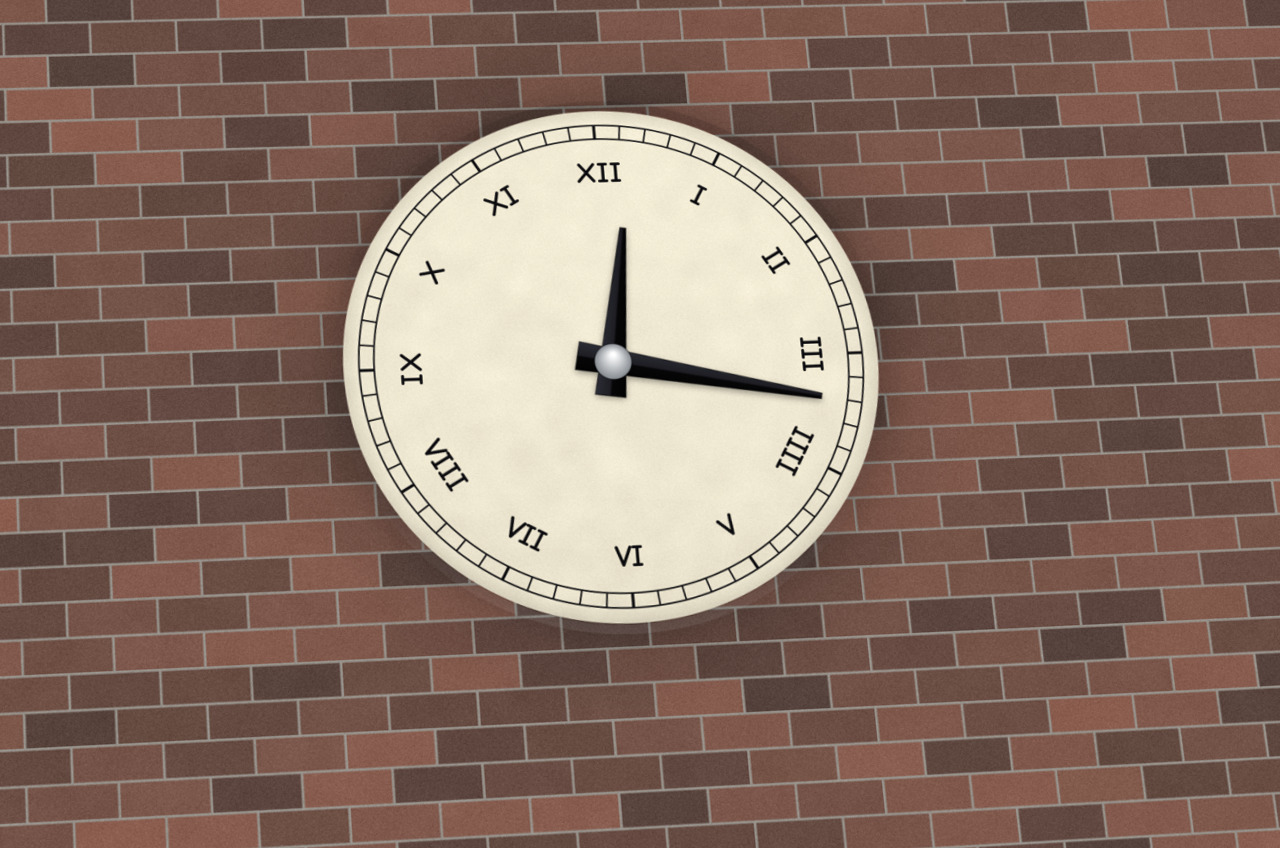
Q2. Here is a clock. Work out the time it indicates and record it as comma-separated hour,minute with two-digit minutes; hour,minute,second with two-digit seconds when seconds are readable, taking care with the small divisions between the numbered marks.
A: 12,17
